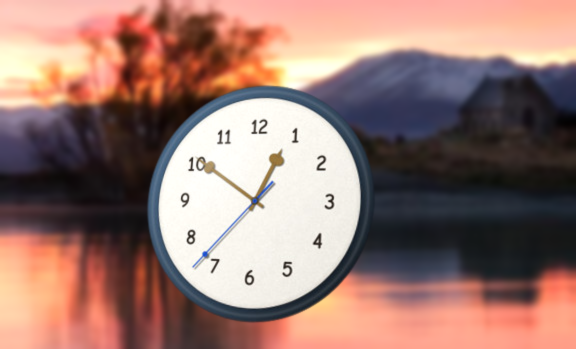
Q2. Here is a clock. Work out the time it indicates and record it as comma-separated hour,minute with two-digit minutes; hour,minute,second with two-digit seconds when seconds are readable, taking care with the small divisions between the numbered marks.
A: 12,50,37
